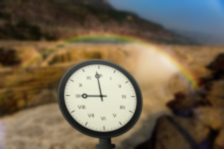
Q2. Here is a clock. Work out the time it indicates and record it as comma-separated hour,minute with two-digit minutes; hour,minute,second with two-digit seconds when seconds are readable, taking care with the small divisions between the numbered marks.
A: 8,59
